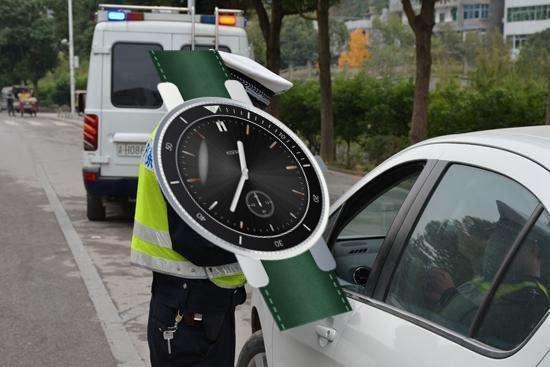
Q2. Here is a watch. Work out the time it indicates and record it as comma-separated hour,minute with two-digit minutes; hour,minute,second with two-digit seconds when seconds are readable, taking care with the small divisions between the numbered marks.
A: 12,37
